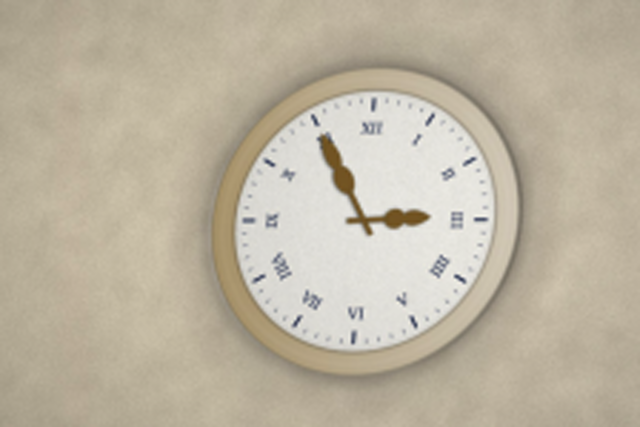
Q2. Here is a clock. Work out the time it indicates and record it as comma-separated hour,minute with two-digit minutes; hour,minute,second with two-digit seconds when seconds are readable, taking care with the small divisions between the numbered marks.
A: 2,55
